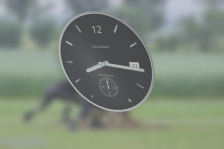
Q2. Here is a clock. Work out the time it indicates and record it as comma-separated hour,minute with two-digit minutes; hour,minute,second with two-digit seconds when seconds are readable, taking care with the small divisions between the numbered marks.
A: 8,16
